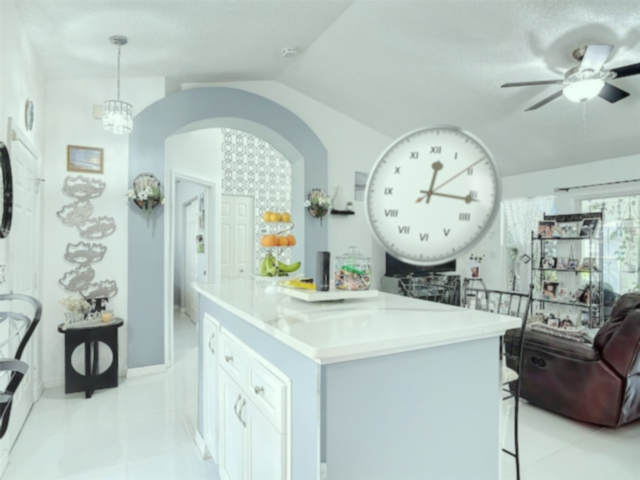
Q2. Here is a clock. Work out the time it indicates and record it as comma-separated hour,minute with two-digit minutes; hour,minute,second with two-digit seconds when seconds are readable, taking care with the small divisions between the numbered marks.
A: 12,16,09
